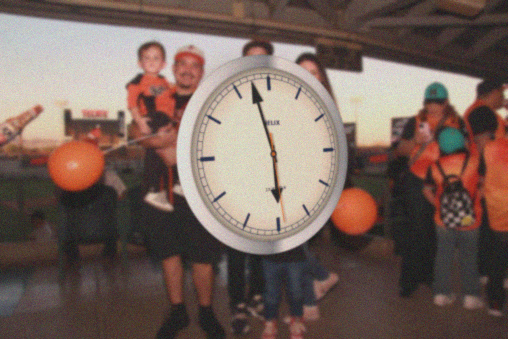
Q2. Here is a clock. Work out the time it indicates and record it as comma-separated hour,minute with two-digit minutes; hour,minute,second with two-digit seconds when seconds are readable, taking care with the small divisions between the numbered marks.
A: 5,57,29
